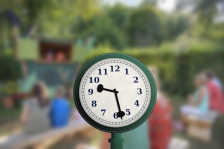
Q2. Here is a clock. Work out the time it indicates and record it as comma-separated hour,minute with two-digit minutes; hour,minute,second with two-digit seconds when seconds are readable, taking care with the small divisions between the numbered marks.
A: 9,28
